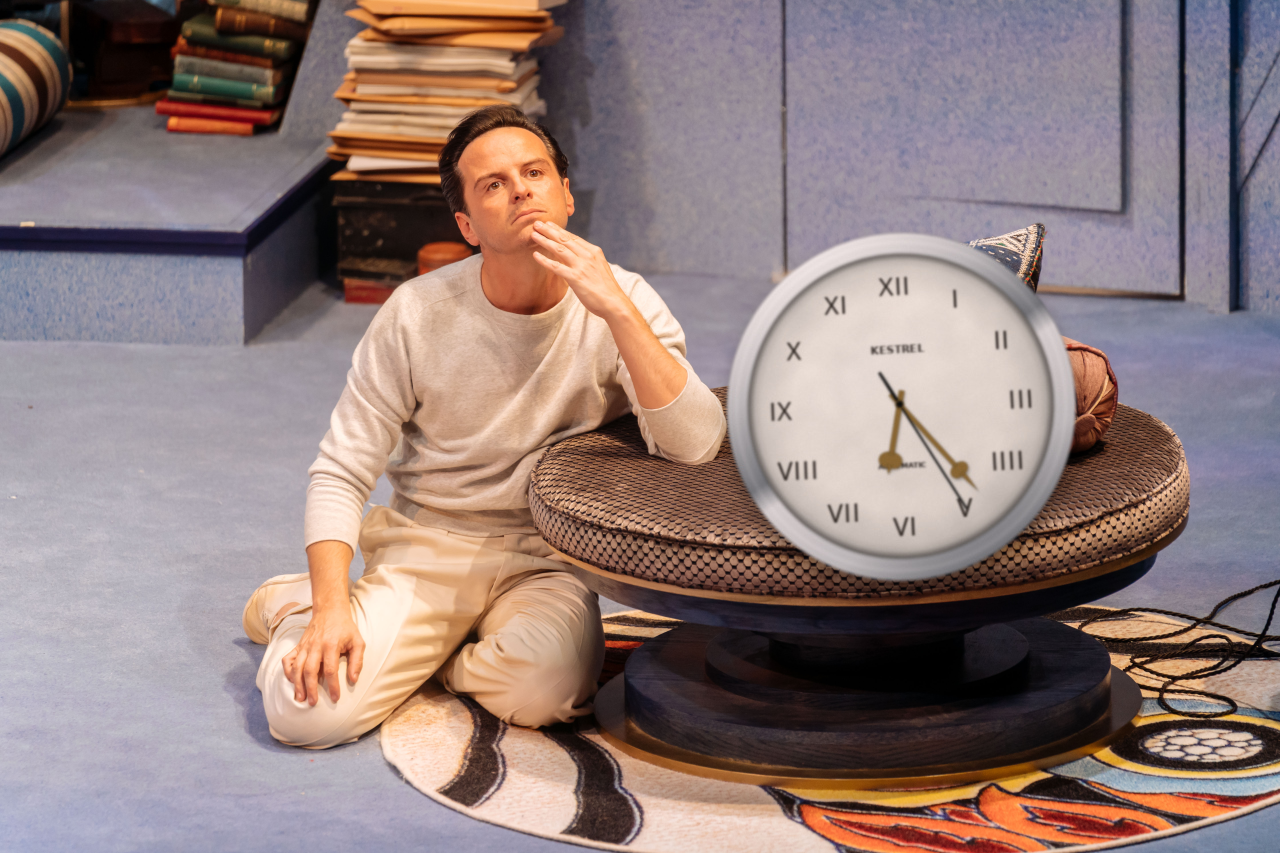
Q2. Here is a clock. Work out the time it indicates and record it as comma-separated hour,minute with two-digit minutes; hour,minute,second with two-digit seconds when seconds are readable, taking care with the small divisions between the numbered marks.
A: 6,23,25
